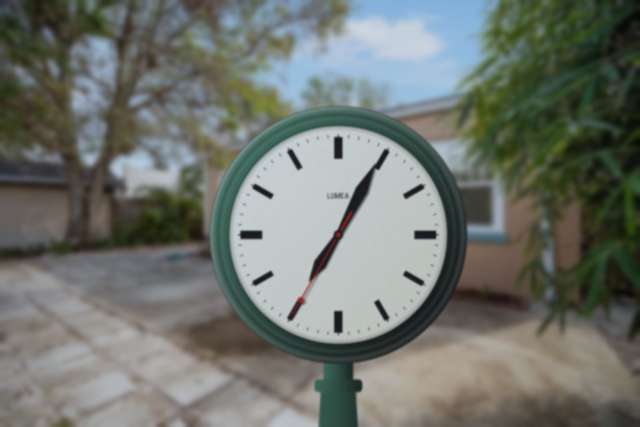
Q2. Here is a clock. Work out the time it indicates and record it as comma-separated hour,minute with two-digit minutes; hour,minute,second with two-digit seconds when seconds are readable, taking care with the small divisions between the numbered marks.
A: 7,04,35
